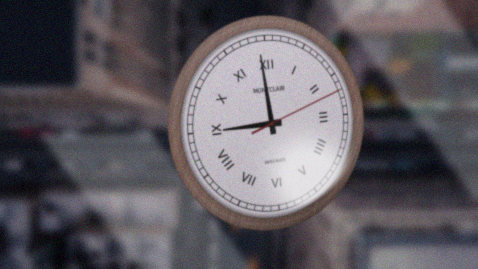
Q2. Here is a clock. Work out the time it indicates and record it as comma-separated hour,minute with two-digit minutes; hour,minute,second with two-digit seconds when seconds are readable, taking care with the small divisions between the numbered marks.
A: 8,59,12
